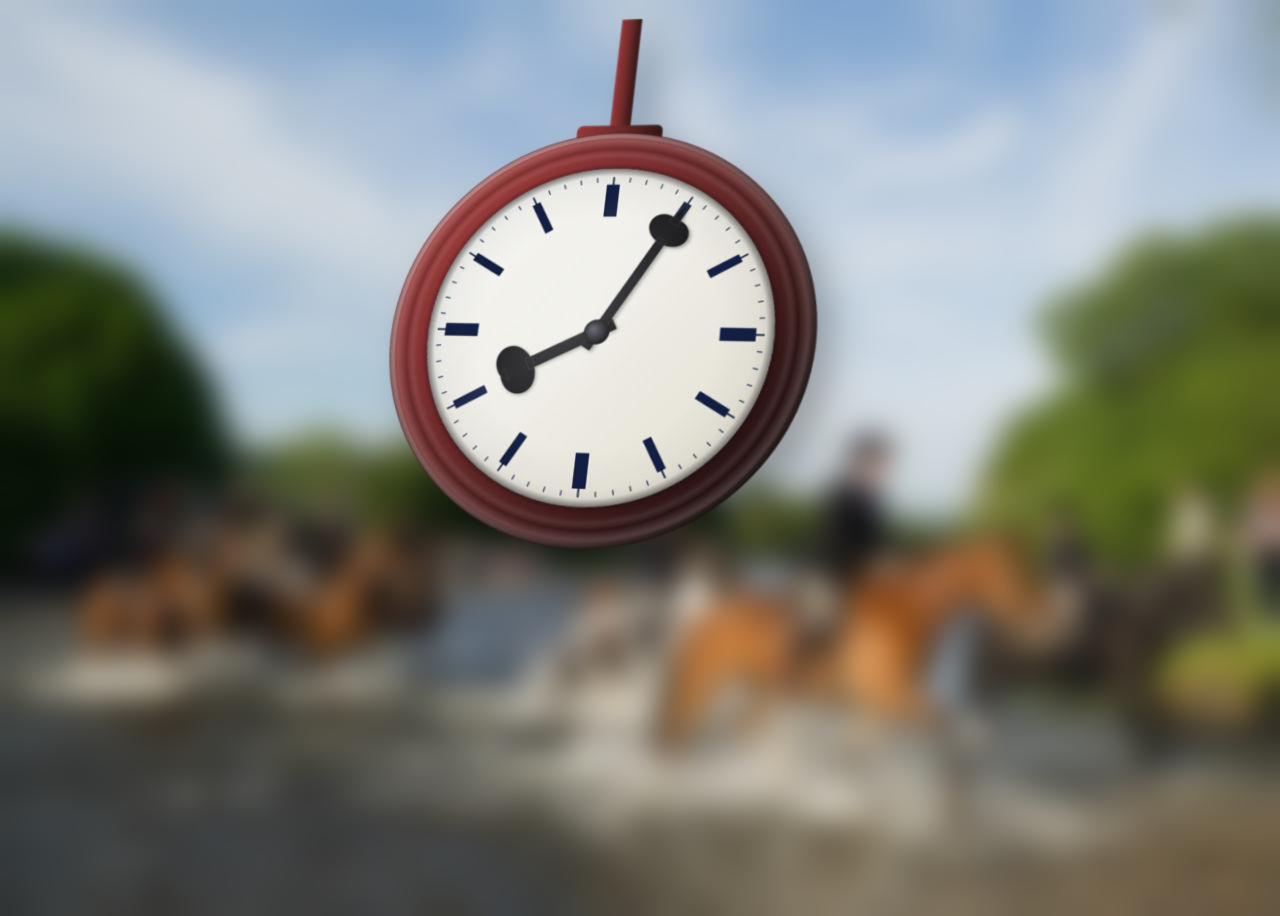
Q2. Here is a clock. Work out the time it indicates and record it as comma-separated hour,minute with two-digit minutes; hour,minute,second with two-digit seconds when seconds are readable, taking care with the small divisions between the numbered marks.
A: 8,05
